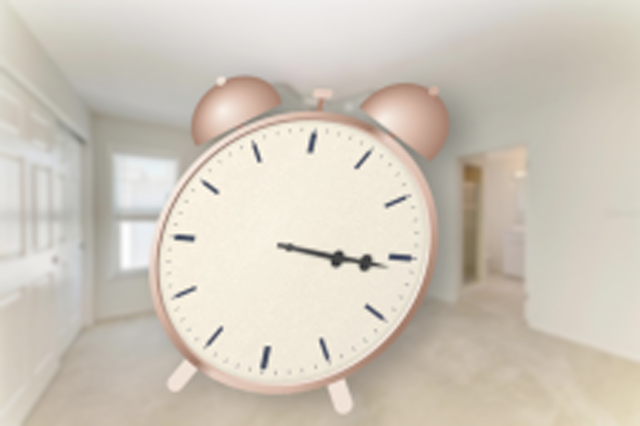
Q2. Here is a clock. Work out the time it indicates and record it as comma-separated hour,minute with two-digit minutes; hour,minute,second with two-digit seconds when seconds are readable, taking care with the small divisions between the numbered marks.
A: 3,16
